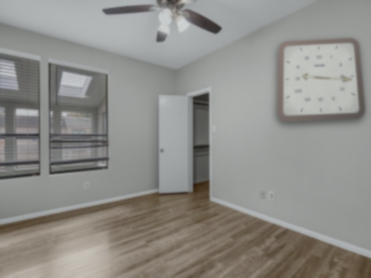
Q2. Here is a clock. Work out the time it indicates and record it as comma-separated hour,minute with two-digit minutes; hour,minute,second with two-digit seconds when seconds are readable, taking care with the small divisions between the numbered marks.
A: 9,16
